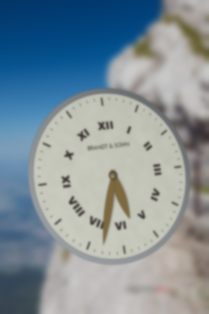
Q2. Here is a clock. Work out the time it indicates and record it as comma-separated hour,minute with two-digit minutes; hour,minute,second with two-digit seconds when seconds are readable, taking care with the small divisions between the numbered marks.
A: 5,33
